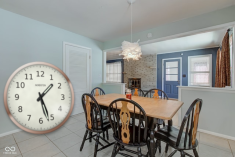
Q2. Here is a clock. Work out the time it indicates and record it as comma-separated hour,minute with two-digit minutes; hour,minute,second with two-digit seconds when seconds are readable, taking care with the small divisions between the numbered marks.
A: 1,27
